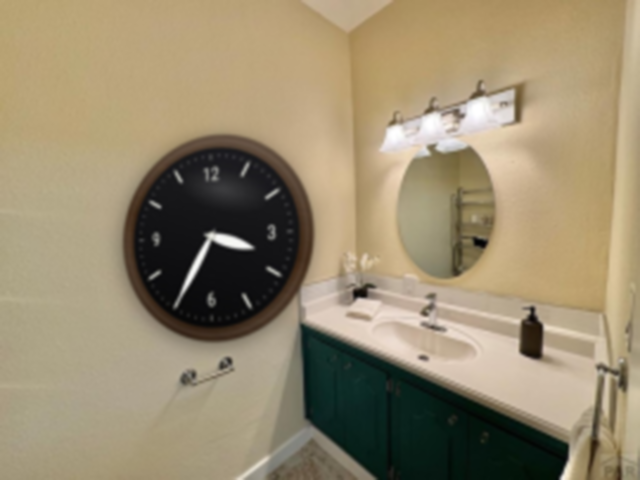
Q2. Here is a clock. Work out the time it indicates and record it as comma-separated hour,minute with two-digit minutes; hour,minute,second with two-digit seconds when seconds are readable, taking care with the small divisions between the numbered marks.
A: 3,35
